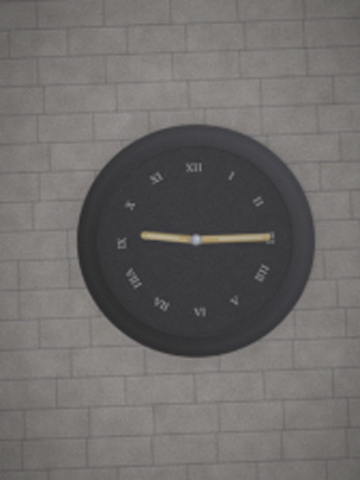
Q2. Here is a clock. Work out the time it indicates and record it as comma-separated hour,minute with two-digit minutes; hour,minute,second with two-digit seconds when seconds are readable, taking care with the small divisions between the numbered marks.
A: 9,15
